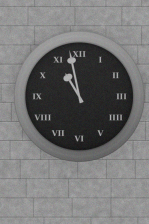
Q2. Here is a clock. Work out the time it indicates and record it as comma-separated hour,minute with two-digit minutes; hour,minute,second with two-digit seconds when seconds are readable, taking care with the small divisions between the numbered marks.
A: 10,58
